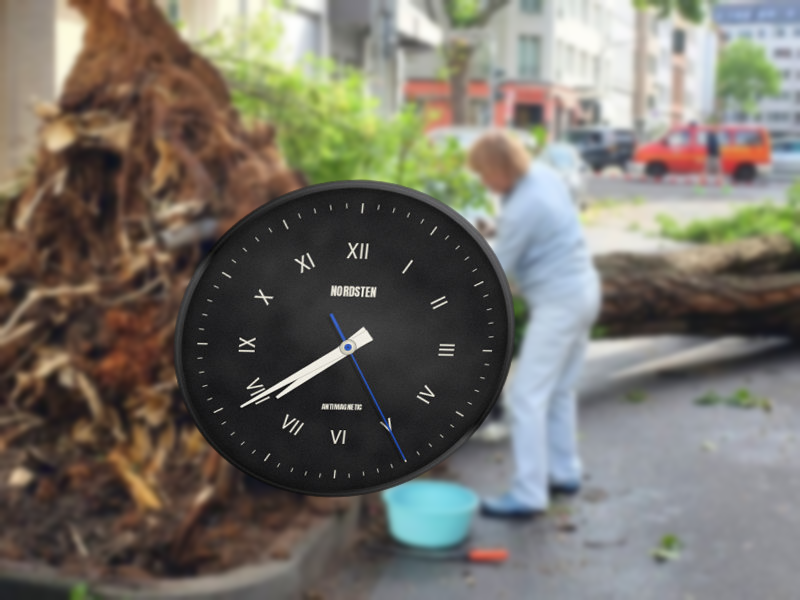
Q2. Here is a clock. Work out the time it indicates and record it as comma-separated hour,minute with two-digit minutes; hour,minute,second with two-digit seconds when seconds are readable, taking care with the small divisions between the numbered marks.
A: 7,39,25
